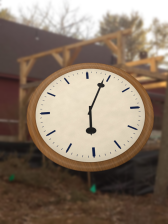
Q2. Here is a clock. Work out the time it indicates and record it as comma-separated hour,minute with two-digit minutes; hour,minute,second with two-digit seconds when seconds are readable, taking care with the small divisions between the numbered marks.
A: 6,04
